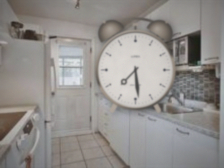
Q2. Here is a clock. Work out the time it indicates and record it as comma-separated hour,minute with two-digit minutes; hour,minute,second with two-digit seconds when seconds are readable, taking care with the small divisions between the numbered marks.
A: 7,29
